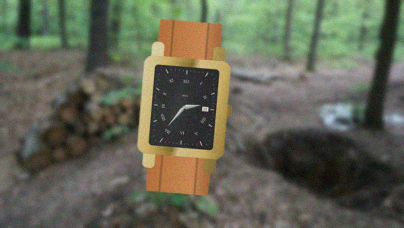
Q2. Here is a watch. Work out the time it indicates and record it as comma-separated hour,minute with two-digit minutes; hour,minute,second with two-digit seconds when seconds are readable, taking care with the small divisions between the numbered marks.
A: 2,36
